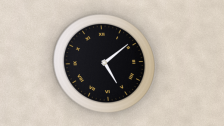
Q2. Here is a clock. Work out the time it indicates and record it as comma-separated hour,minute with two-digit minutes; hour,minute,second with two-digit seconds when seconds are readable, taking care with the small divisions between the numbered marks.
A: 5,09
